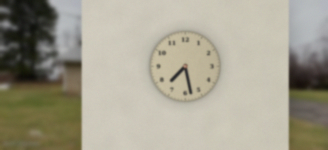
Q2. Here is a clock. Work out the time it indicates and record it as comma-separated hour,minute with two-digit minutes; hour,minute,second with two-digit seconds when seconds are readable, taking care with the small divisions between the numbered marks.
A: 7,28
